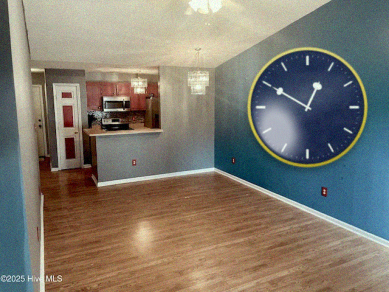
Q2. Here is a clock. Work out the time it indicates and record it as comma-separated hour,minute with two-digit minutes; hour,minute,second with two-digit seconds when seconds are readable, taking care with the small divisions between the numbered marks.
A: 12,50
